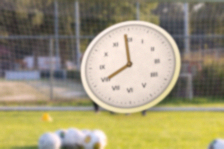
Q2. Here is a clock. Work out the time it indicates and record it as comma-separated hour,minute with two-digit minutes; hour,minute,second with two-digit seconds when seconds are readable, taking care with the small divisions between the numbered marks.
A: 7,59
